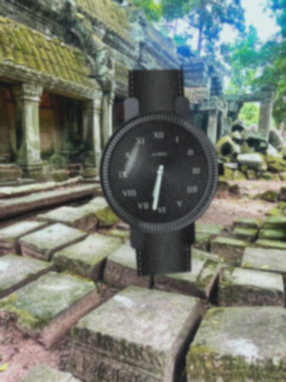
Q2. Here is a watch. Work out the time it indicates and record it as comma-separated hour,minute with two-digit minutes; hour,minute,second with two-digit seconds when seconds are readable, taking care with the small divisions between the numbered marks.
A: 6,32
